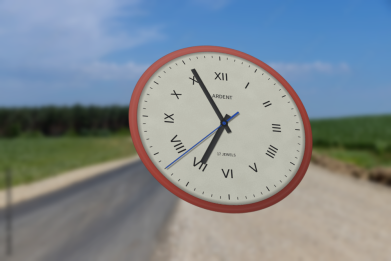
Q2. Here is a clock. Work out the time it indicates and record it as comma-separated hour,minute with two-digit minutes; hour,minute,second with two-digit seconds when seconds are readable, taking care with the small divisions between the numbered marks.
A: 6,55,38
